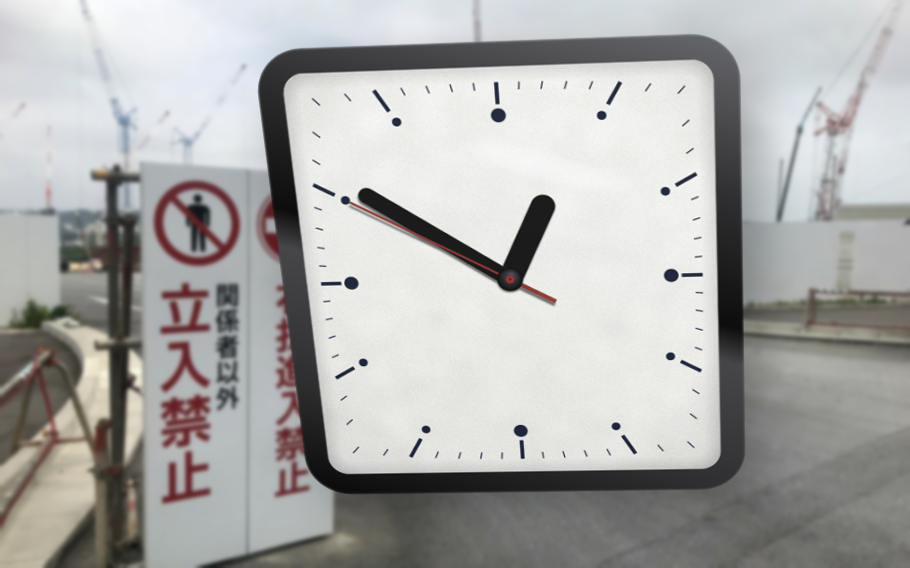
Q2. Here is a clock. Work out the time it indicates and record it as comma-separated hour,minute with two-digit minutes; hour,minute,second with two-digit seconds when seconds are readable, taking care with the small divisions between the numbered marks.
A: 12,50,50
